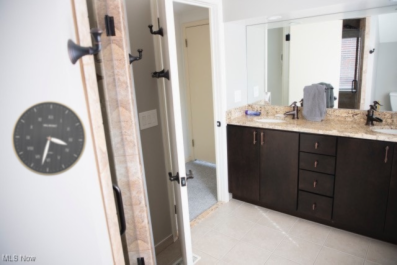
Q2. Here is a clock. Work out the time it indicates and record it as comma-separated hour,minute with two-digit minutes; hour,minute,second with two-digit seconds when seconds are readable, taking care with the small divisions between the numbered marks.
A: 3,32
